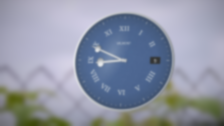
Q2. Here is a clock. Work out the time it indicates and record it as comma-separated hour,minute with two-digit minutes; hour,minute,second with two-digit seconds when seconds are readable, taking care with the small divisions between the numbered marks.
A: 8,49
